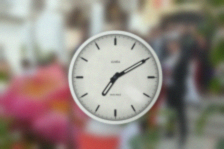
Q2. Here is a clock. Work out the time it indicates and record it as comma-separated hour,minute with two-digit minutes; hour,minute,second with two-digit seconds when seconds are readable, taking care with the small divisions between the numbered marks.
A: 7,10
